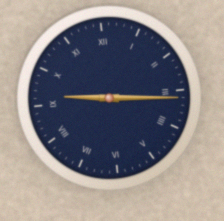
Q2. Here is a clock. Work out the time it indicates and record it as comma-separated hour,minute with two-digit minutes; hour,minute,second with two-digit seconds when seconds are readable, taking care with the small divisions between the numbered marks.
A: 9,16
